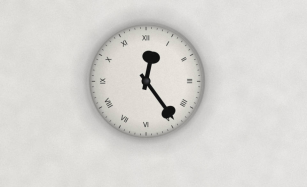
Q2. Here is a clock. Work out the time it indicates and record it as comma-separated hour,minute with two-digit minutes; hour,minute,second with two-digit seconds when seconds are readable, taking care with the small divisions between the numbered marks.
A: 12,24
